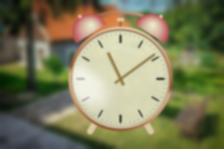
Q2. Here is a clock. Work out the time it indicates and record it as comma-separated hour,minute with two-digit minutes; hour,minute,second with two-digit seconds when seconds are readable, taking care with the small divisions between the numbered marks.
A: 11,09
